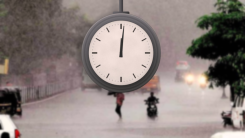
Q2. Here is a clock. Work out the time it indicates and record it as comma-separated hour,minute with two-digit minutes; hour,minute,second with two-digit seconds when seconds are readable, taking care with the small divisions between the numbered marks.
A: 12,01
